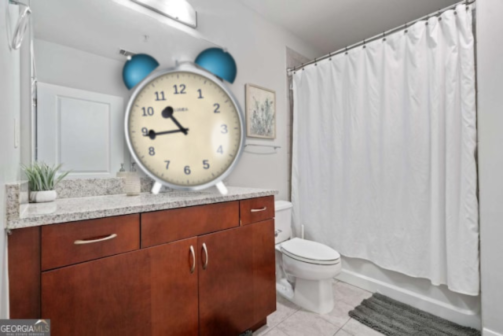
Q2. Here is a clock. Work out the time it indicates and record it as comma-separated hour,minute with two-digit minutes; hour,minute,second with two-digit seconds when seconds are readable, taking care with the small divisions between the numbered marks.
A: 10,44
